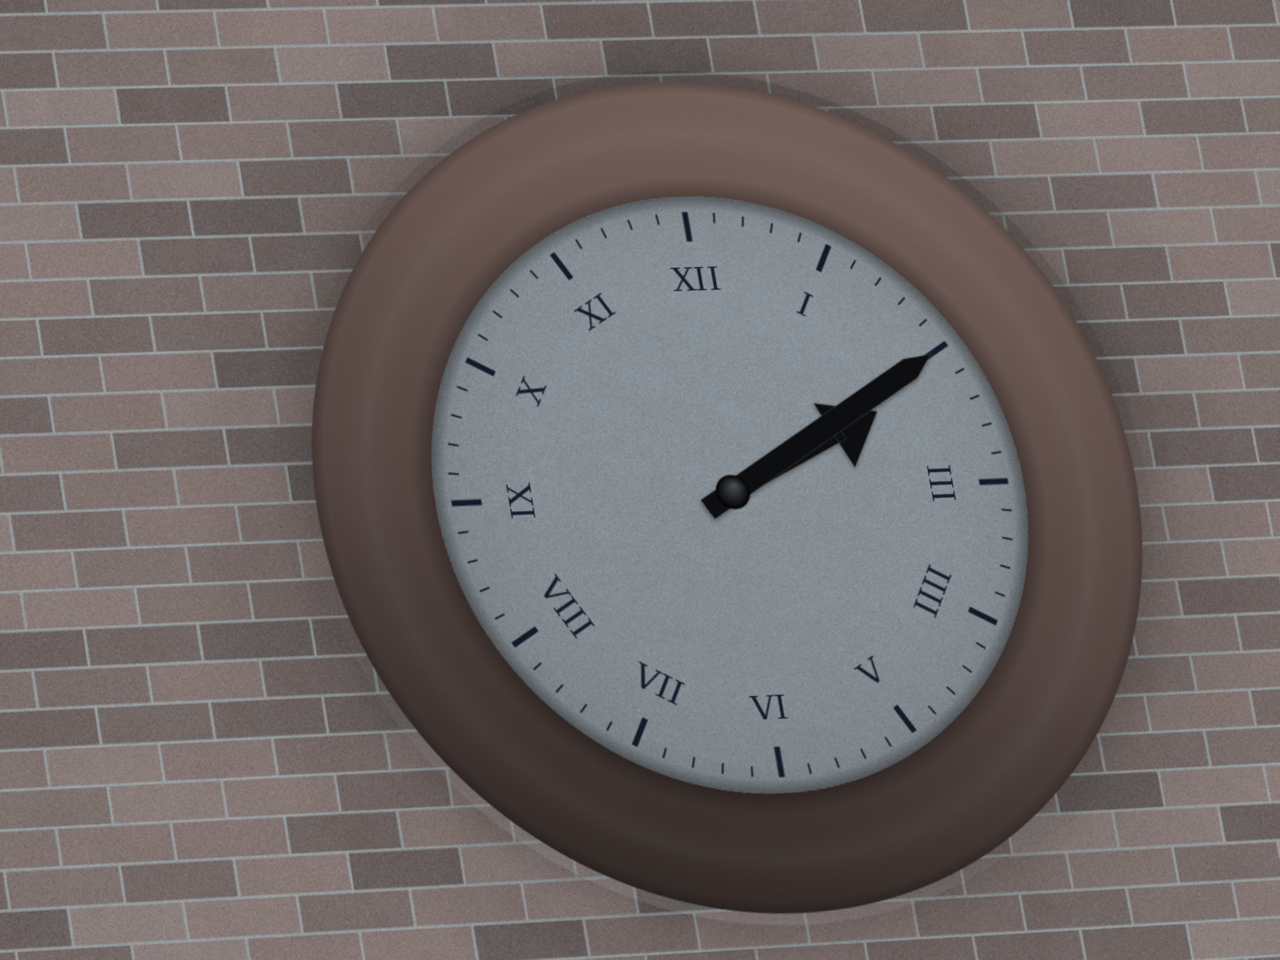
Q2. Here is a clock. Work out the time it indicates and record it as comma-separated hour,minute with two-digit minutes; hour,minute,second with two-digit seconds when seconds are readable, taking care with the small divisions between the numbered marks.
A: 2,10
